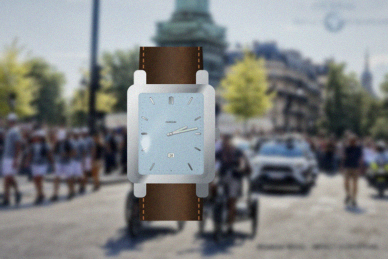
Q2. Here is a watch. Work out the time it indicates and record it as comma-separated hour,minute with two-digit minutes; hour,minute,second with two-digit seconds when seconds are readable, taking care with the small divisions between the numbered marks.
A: 2,13
